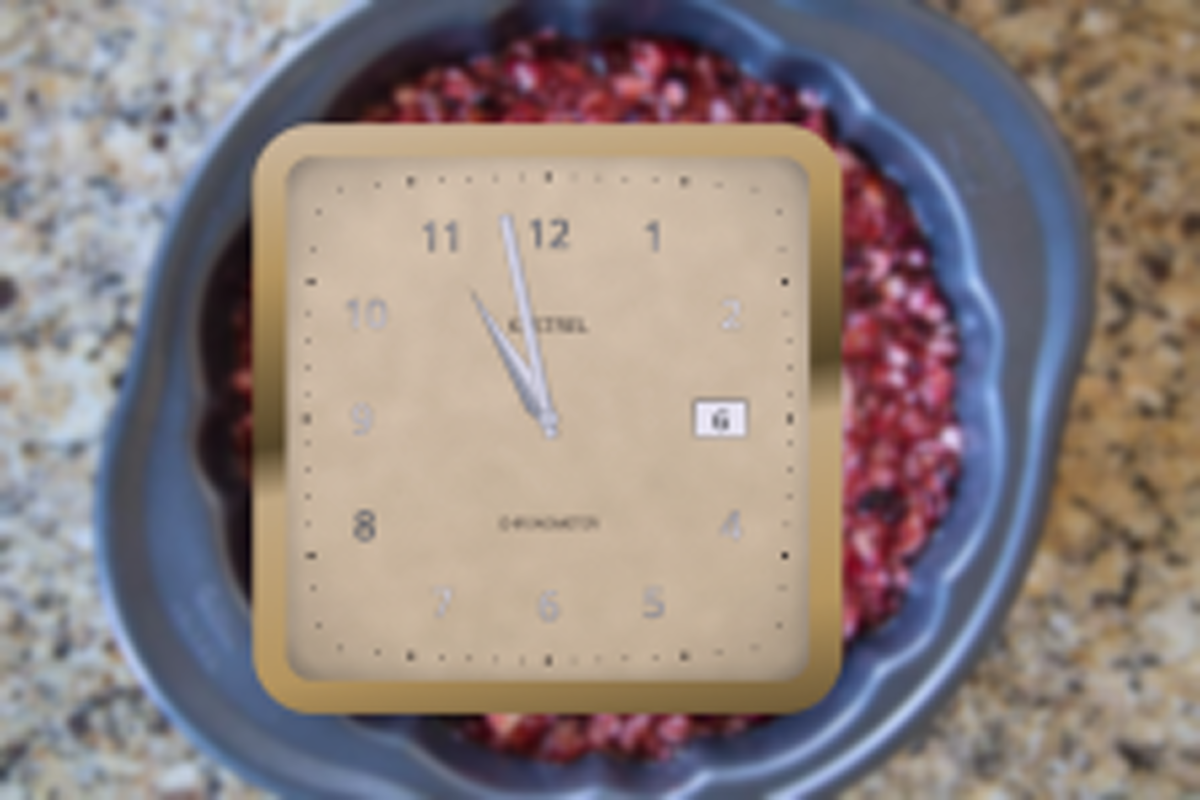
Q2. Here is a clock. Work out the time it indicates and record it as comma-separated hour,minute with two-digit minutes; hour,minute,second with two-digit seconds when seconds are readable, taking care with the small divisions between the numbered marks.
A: 10,58
